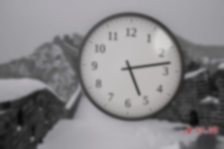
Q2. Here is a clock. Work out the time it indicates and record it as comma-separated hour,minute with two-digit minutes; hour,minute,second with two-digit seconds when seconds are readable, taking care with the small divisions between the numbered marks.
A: 5,13
